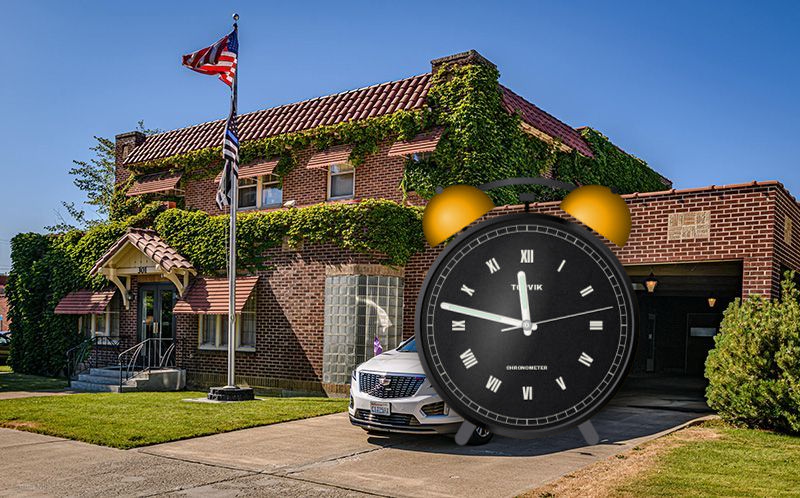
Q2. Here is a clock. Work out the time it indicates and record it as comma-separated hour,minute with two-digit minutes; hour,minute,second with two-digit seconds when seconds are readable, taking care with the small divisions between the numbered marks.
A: 11,47,13
